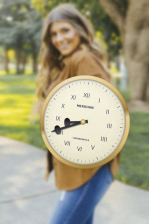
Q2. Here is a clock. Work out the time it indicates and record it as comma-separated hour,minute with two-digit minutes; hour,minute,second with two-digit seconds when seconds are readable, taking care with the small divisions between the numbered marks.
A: 8,41
